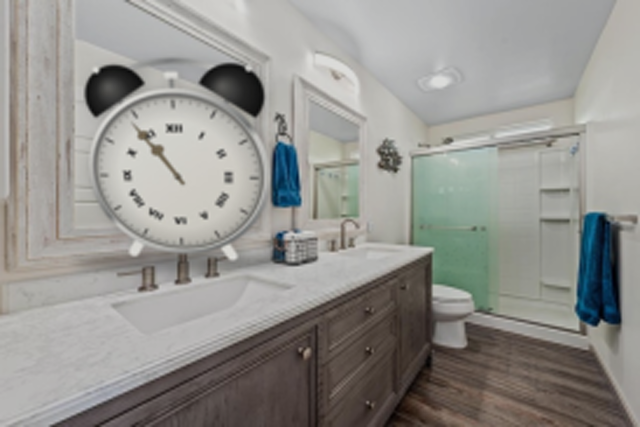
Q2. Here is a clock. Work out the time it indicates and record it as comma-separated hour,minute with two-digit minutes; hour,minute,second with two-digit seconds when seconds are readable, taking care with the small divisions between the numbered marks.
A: 10,54
